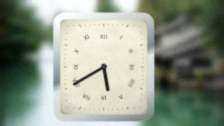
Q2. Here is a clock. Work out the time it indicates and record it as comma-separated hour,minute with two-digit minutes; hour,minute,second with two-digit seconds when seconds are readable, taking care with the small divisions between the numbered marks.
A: 5,40
